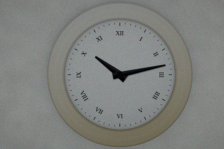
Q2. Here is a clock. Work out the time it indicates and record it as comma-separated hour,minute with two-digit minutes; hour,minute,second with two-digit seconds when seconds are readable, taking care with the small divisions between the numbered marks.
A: 10,13
